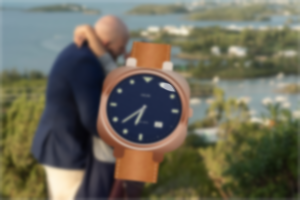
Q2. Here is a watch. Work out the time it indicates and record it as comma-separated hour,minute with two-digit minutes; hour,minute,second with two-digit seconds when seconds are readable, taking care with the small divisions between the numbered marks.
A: 6,38
